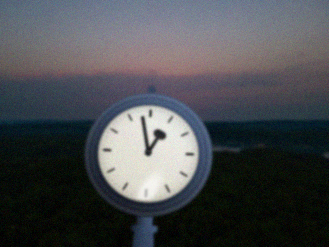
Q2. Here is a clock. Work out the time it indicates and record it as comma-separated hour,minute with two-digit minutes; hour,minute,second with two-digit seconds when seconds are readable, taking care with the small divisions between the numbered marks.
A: 12,58
